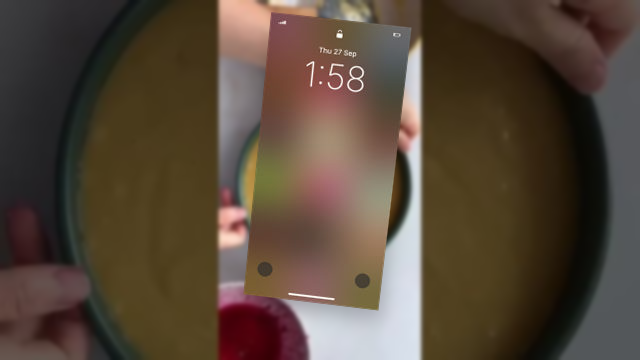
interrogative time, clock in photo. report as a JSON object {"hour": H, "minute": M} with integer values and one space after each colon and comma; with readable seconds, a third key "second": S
{"hour": 1, "minute": 58}
